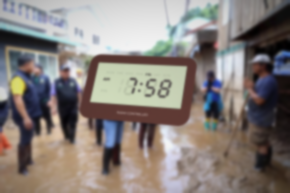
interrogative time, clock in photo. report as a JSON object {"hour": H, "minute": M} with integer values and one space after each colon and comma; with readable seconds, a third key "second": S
{"hour": 7, "minute": 58}
